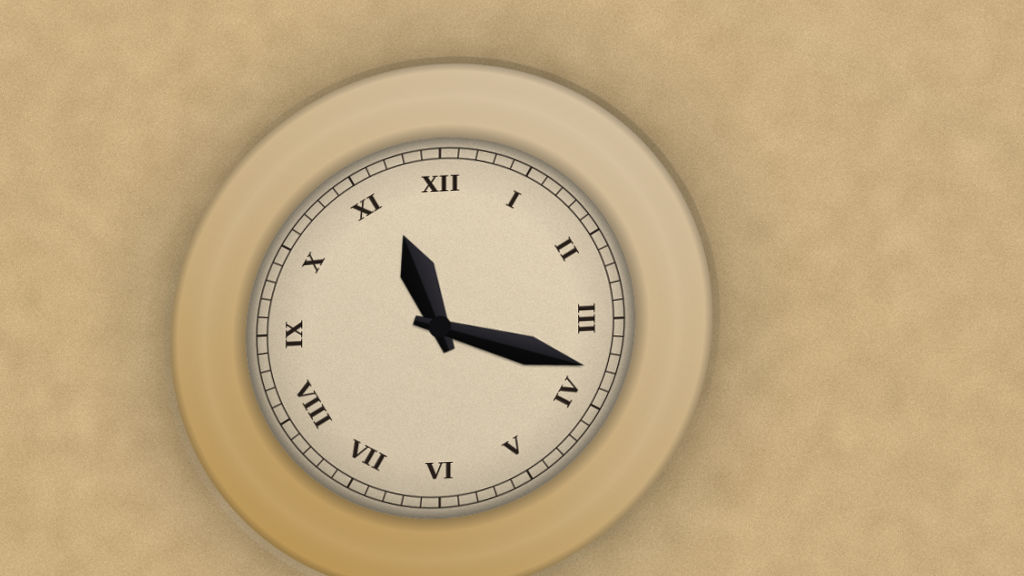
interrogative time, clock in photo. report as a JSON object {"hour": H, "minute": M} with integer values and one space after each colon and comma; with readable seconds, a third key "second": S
{"hour": 11, "minute": 18}
